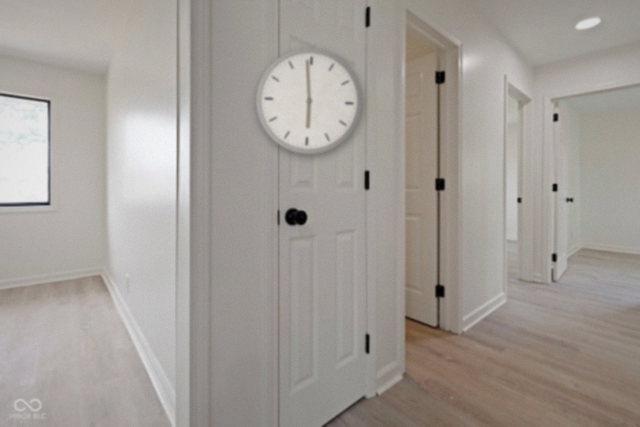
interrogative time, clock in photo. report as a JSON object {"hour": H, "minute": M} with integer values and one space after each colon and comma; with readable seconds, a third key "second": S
{"hour": 5, "minute": 59}
